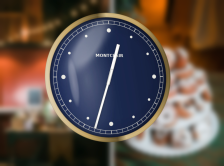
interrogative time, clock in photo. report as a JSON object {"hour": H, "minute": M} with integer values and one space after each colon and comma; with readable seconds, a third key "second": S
{"hour": 12, "minute": 33}
